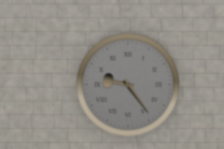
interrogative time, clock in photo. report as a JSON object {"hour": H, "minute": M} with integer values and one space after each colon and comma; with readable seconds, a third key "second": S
{"hour": 9, "minute": 24}
